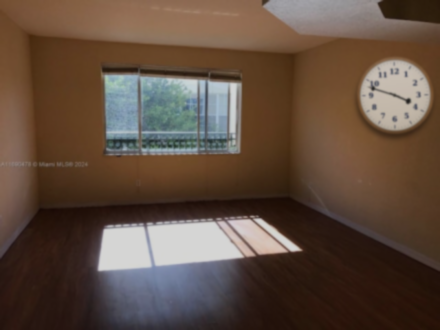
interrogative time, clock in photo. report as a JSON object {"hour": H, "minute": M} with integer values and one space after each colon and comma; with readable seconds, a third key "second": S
{"hour": 3, "minute": 48}
